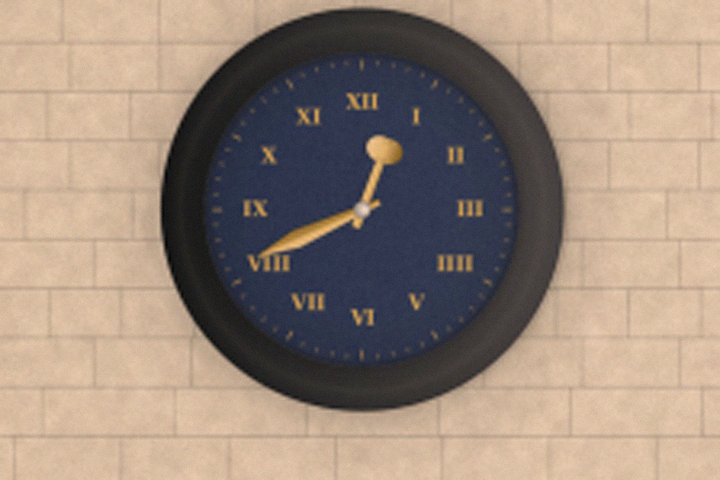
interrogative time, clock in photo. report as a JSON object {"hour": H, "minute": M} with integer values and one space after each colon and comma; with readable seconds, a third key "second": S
{"hour": 12, "minute": 41}
